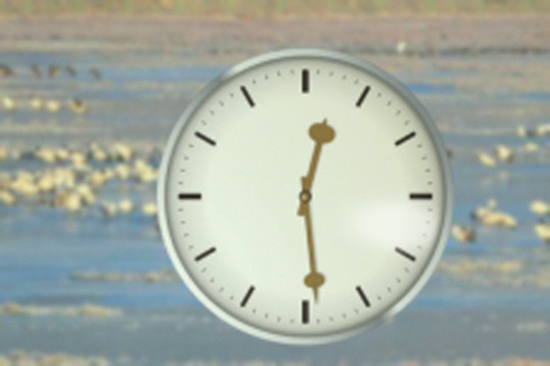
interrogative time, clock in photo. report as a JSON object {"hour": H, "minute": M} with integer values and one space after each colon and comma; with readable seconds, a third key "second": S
{"hour": 12, "minute": 29}
